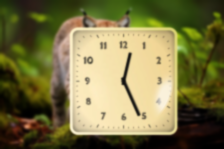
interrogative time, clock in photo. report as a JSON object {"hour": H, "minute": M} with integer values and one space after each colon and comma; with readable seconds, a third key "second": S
{"hour": 12, "minute": 26}
